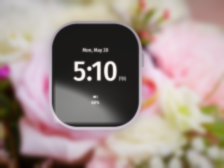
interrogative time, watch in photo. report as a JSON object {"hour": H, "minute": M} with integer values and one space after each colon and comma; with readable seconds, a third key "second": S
{"hour": 5, "minute": 10}
